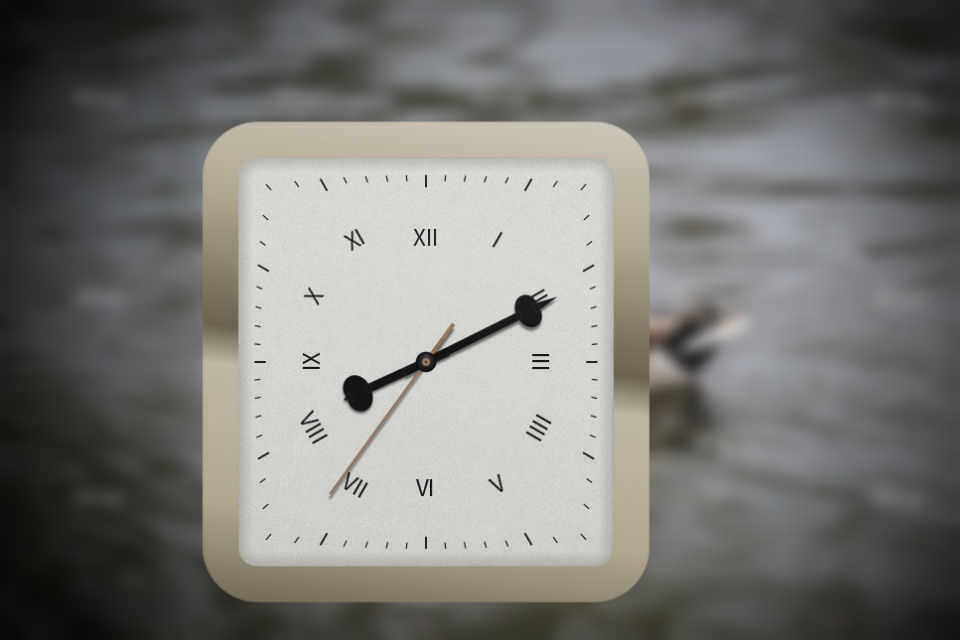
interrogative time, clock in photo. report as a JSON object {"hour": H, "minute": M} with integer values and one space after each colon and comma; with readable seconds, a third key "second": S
{"hour": 8, "minute": 10, "second": 36}
